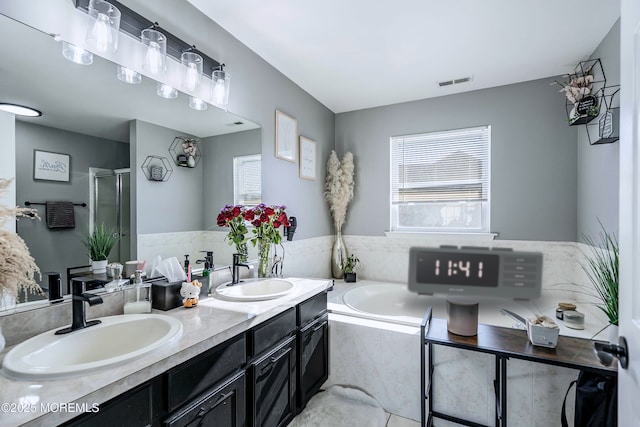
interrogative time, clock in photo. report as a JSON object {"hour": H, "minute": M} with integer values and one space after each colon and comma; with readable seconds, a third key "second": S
{"hour": 11, "minute": 41}
